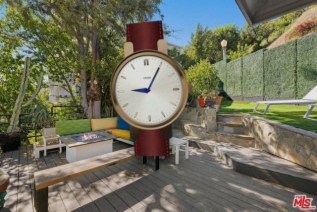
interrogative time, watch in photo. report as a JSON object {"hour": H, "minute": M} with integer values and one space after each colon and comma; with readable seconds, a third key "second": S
{"hour": 9, "minute": 5}
